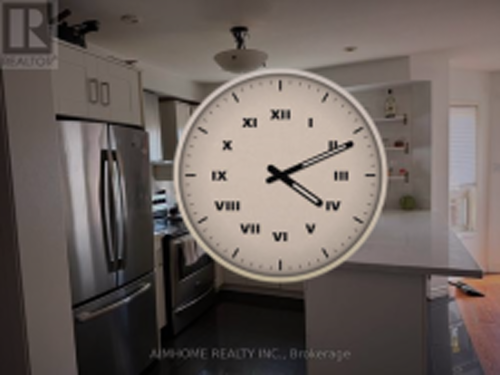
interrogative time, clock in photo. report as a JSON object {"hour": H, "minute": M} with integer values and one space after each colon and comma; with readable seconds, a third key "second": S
{"hour": 4, "minute": 11}
